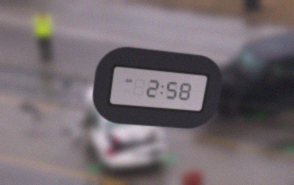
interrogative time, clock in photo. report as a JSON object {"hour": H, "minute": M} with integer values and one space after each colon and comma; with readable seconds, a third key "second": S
{"hour": 2, "minute": 58}
